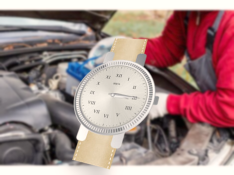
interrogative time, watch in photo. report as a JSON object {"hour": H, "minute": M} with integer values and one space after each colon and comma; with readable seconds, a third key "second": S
{"hour": 3, "minute": 15}
